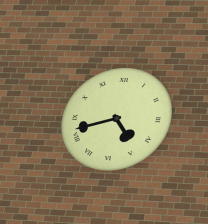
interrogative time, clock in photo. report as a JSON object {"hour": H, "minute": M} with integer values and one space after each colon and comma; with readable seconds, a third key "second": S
{"hour": 4, "minute": 42}
